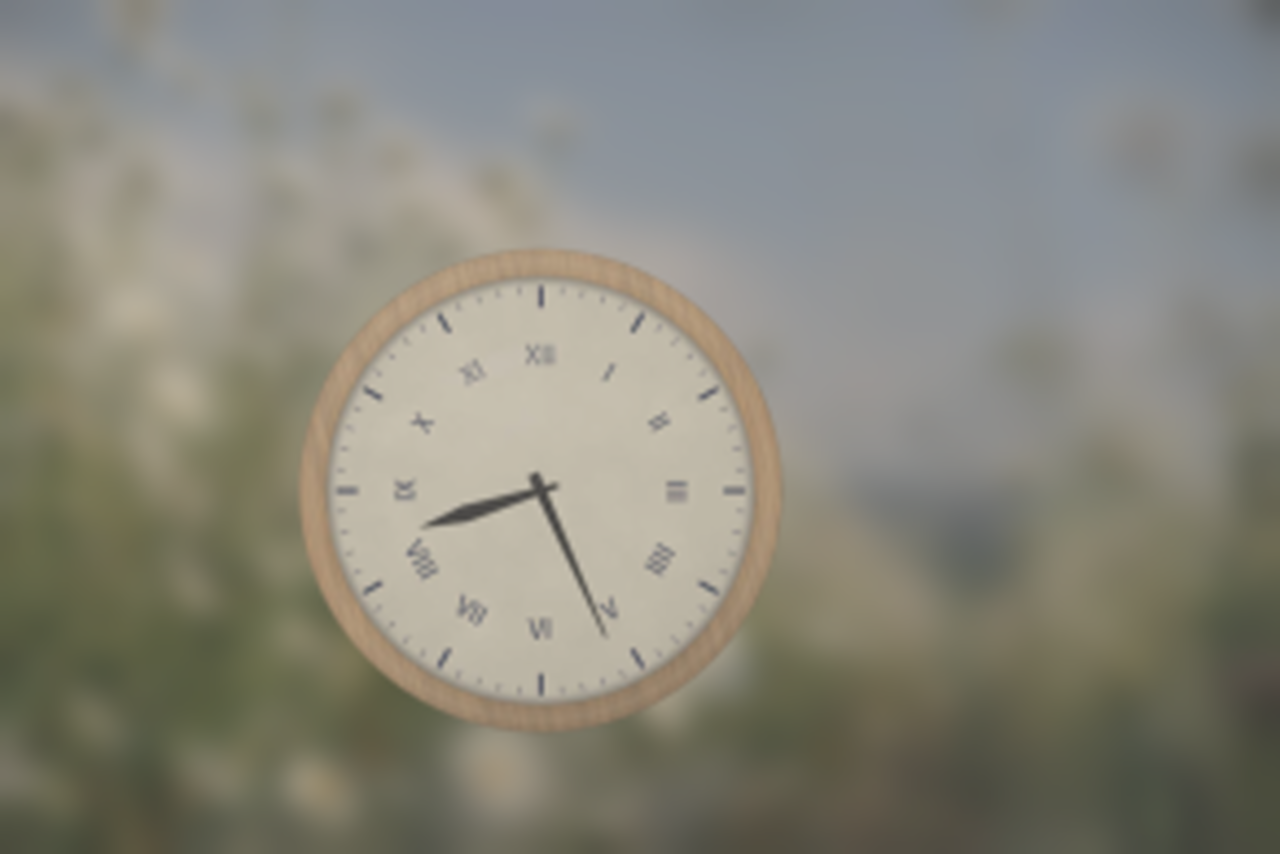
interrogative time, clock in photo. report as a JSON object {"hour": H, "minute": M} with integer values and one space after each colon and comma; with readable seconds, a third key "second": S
{"hour": 8, "minute": 26}
